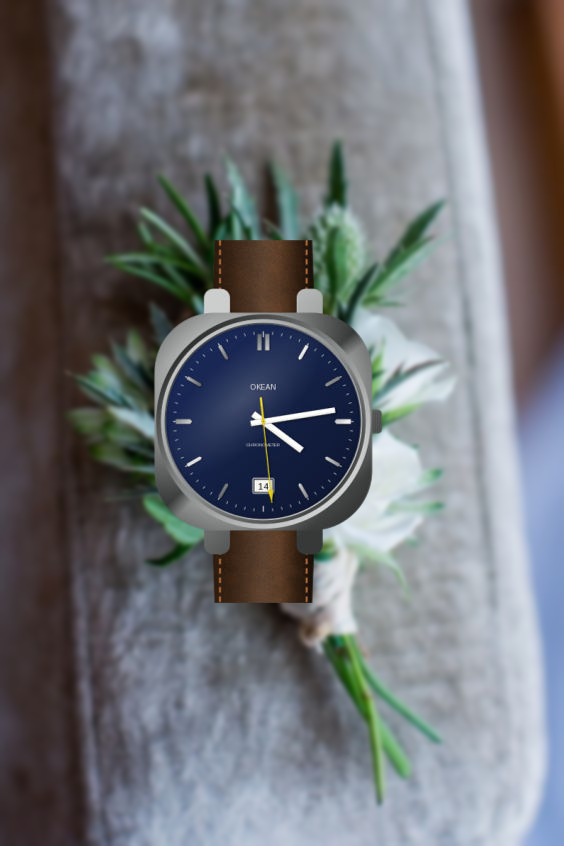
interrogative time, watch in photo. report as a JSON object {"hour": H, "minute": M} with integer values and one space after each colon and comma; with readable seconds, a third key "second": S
{"hour": 4, "minute": 13, "second": 29}
